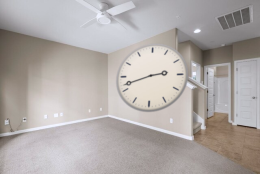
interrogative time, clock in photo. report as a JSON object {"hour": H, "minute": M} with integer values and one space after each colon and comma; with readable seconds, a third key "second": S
{"hour": 2, "minute": 42}
